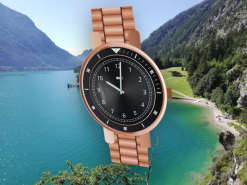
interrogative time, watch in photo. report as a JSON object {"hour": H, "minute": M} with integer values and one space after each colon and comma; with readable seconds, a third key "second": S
{"hour": 10, "minute": 1}
